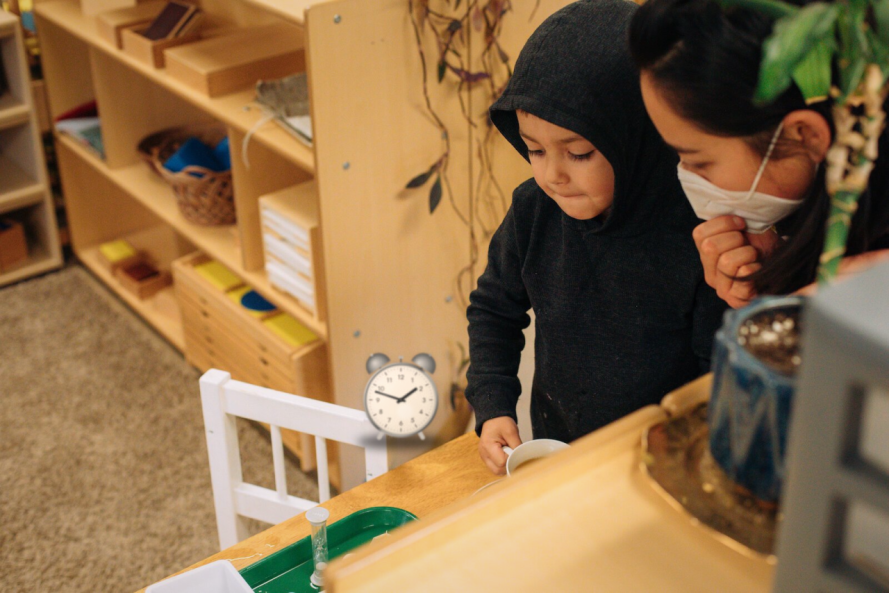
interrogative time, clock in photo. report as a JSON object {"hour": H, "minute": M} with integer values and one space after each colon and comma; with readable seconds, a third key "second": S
{"hour": 1, "minute": 48}
